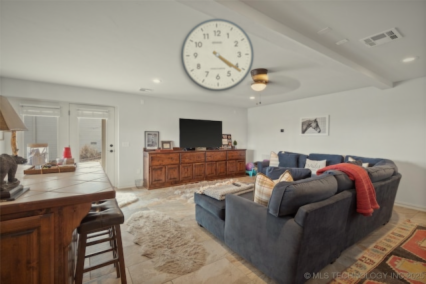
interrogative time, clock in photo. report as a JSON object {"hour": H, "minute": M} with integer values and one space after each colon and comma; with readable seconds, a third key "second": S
{"hour": 4, "minute": 21}
